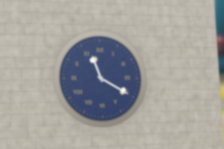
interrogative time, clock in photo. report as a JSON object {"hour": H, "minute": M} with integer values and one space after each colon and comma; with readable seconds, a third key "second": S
{"hour": 11, "minute": 20}
